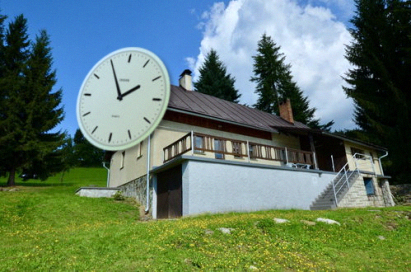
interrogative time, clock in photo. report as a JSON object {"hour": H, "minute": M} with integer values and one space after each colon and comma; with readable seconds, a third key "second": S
{"hour": 1, "minute": 55}
